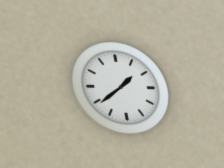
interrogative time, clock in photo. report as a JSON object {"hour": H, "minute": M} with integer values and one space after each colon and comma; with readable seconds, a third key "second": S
{"hour": 1, "minute": 39}
